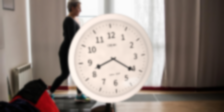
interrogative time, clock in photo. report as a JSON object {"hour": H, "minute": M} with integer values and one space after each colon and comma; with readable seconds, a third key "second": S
{"hour": 8, "minute": 21}
